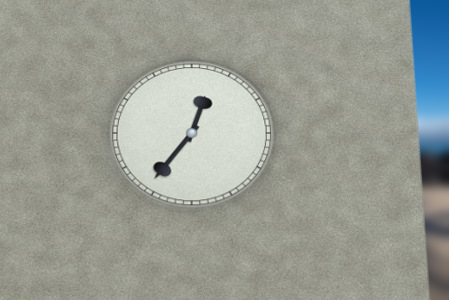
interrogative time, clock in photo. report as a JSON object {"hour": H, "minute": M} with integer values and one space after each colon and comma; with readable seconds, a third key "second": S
{"hour": 12, "minute": 36}
